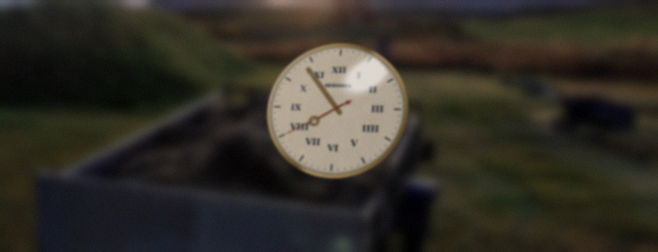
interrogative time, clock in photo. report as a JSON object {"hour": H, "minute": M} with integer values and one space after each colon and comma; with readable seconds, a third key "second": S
{"hour": 7, "minute": 53, "second": 40}
